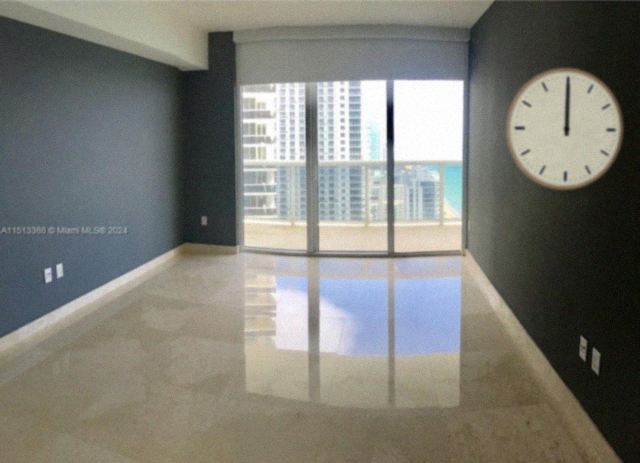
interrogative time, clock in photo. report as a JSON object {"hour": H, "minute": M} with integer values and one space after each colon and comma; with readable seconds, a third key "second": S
{"hour": 12, "minute": 0}
